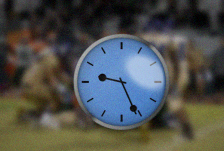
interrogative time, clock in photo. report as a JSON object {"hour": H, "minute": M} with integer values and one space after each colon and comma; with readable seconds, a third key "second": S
{"hour": 9, "minute": 26}
